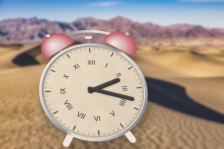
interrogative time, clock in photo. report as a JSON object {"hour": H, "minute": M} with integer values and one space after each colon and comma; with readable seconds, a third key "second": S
{"hour": 2, "minute": 18}
